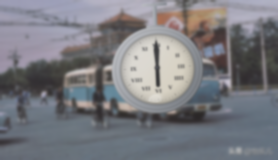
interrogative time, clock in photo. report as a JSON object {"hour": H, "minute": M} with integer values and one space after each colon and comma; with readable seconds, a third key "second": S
{"hour": 6, "minute": 0}
